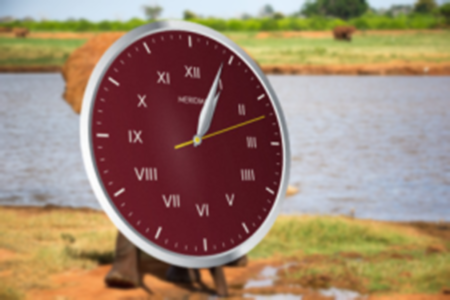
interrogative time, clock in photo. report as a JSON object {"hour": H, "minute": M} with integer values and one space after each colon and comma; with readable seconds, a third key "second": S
{"hour": 1, "minute": 4, "second": 12}
